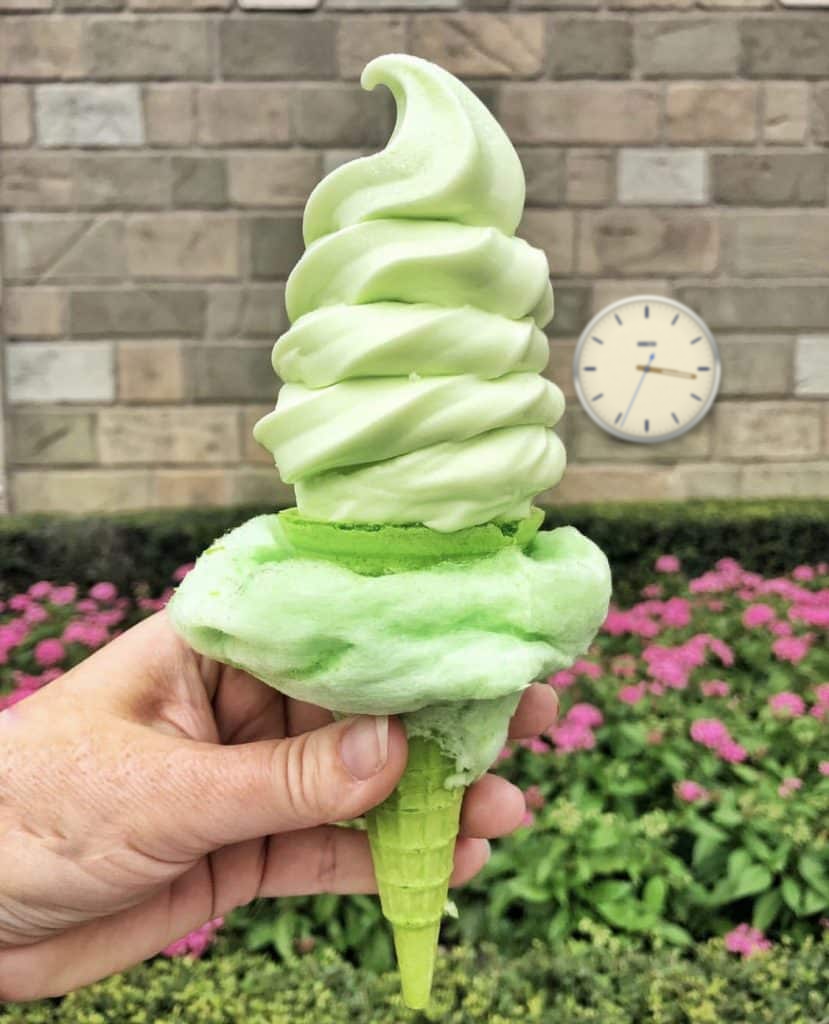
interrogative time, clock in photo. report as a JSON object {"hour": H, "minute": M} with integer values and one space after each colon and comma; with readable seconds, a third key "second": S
{"hour": 3, "minute": 16, "second": 34}
